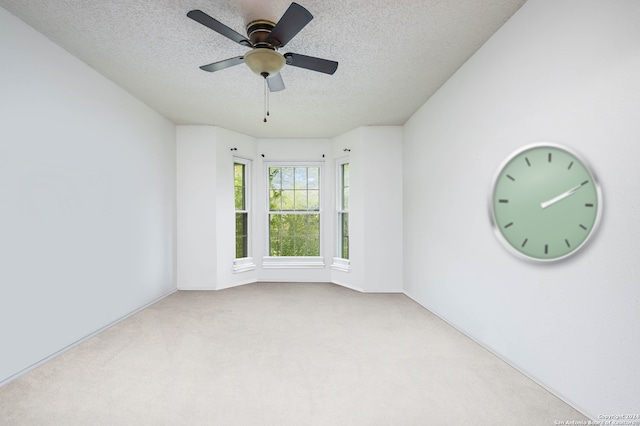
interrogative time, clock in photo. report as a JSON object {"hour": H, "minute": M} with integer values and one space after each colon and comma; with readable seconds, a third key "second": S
{"hour": 2, "minute": 10}
